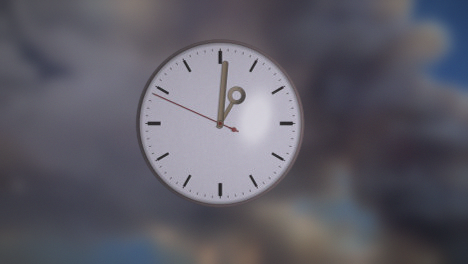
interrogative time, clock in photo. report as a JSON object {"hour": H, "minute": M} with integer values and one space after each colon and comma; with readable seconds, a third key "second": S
{"hour": 1, "minute": 0, "second": 49}
